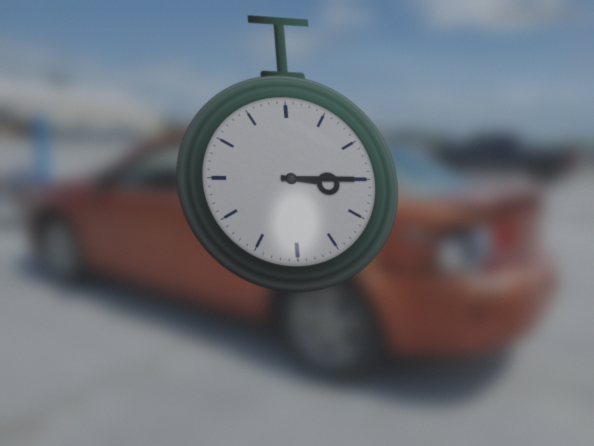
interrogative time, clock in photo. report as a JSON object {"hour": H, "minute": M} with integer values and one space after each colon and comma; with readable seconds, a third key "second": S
{"hour": 3, "minute": 15}
